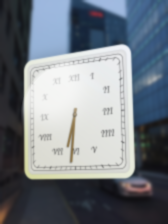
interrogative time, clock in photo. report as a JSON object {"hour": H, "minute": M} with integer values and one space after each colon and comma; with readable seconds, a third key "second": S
{"hour": 6, "minute": 31}
